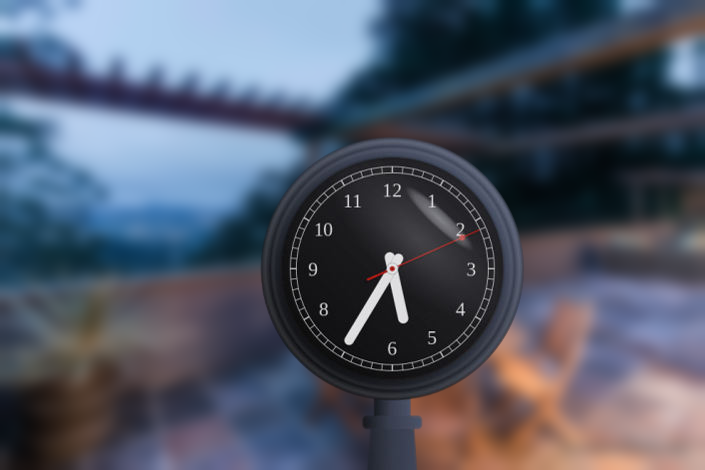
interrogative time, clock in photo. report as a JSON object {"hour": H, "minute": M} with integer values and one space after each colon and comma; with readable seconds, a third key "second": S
{"hour": 5, "minute": 35, "second": 11}
